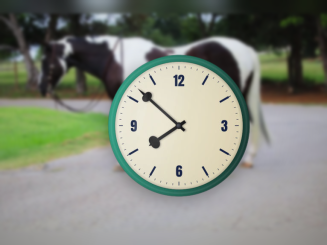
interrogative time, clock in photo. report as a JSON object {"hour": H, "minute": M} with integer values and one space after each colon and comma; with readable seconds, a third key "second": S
{"hour": 7, "minute": 52}
